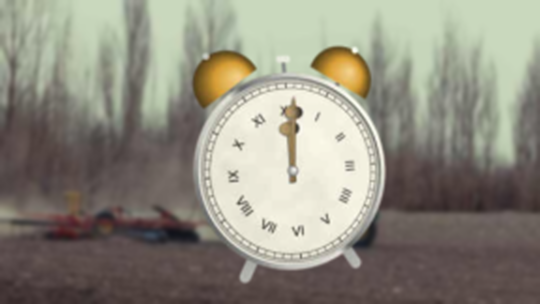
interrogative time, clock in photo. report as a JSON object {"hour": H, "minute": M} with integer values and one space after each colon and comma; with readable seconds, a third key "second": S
{"hour": 12, "minute": 1}
